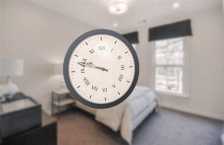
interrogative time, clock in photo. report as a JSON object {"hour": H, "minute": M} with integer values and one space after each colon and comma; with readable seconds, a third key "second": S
{"hour": 9, "minute": 48}
